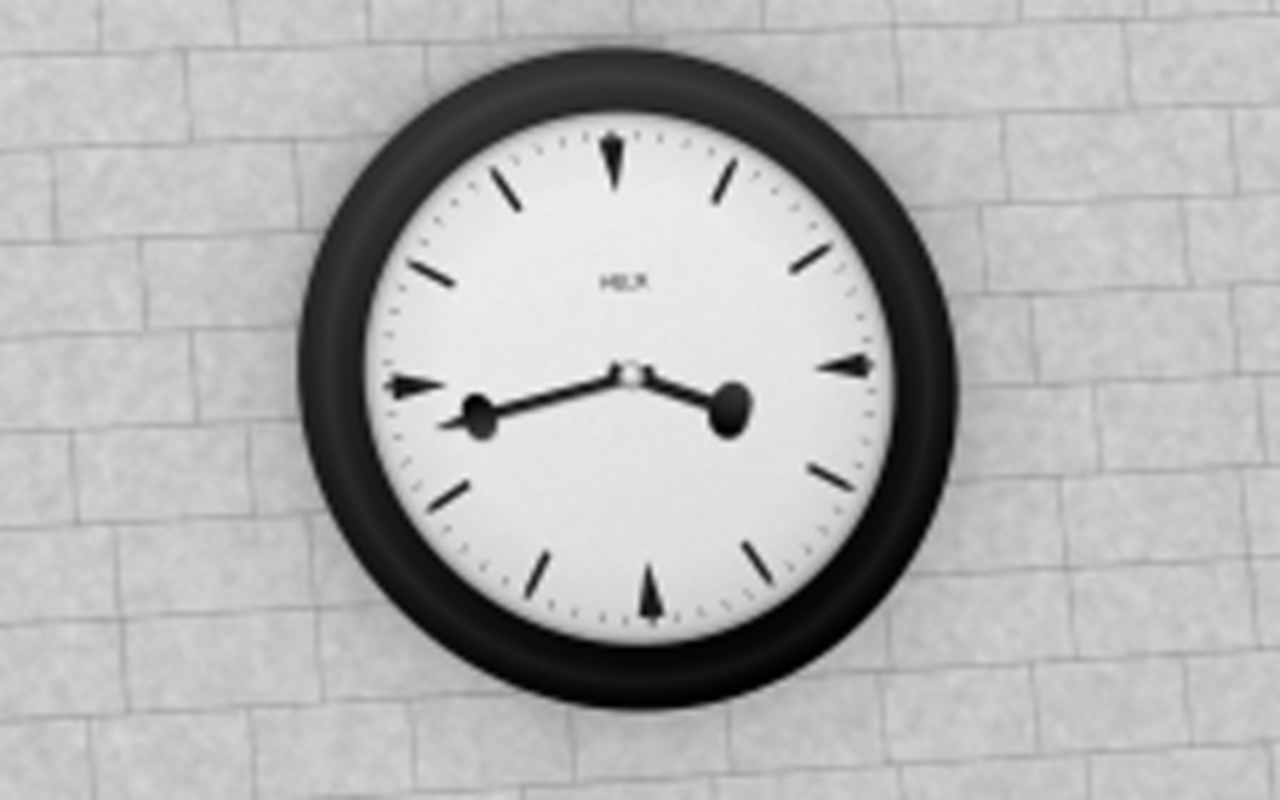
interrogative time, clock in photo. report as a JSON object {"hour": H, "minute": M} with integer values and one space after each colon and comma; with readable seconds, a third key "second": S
{"hour": 3, "minute": 43}
